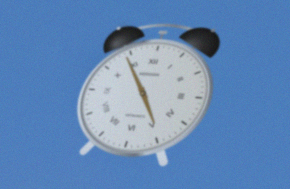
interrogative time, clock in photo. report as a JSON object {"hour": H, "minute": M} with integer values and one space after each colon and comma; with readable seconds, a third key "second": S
{"hour": 4, "minute": 54}
